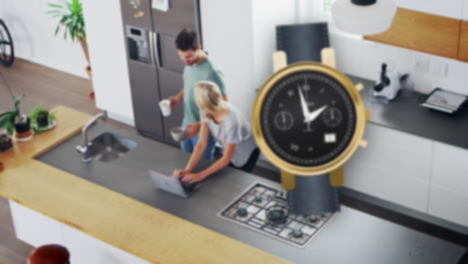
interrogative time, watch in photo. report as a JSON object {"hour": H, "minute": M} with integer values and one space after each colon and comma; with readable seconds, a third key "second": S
{"hour": 1, "minute": 58}
